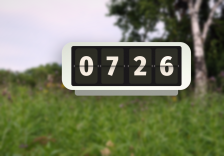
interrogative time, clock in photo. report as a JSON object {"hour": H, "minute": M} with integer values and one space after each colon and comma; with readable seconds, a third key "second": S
{"hour": 7, "minute": 26}
